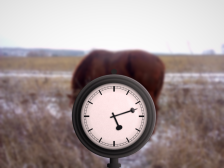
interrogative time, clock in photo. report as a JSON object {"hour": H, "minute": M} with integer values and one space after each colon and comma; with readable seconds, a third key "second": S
{"hour": 5, "minute": 12}
